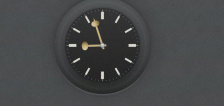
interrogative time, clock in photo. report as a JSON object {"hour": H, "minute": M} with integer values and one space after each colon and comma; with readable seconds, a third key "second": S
{"hour": 8, "minute": 57}
